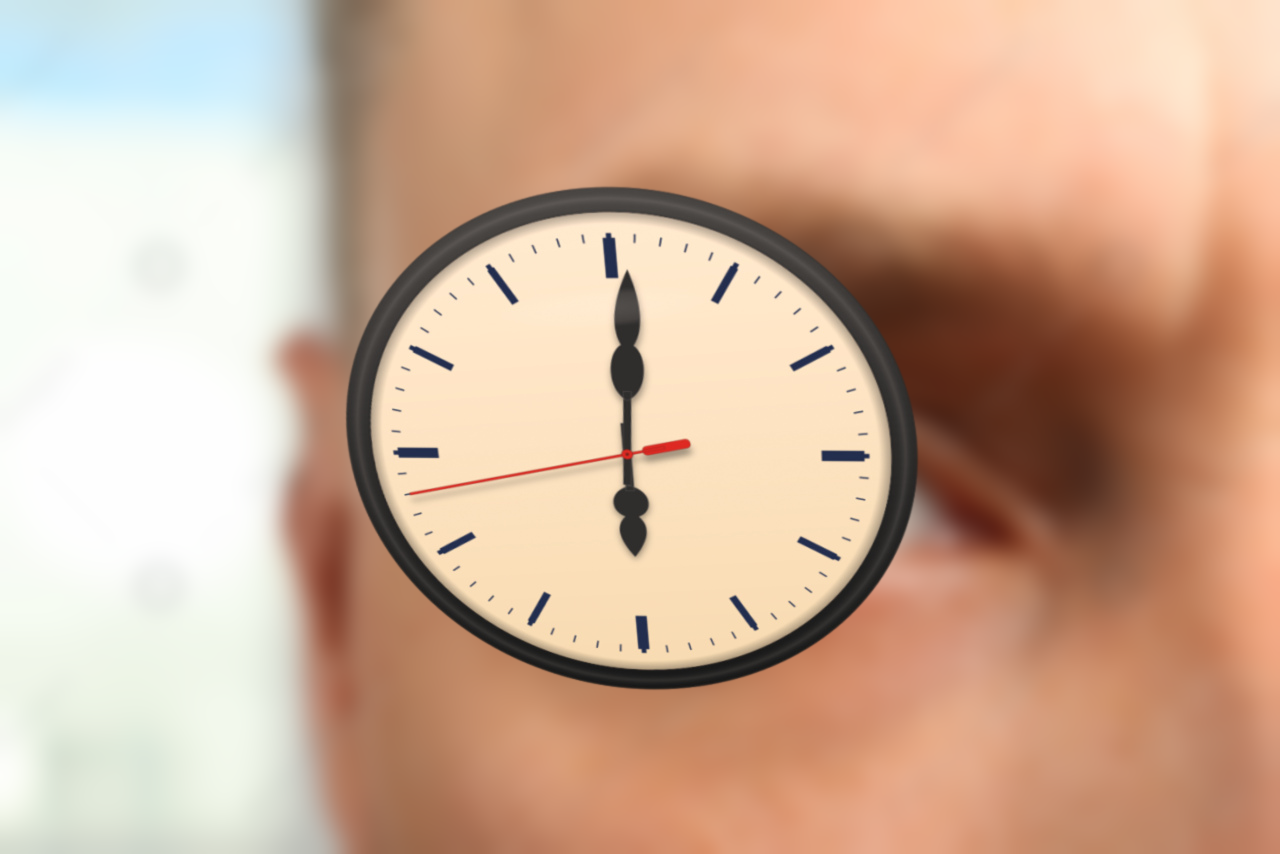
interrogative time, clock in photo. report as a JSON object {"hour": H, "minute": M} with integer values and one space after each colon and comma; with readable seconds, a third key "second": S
{"hour": 6, "minute": 0, "second": 43}
